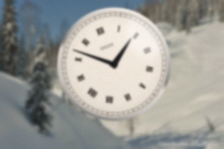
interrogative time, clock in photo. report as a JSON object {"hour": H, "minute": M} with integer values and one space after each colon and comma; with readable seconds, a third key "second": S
{"hour": 1, "minute": 52}
